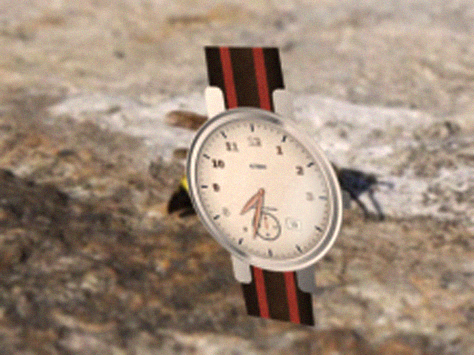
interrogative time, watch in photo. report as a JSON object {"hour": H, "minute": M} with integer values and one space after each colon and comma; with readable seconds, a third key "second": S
{"hour": 7, "minute": 33}
